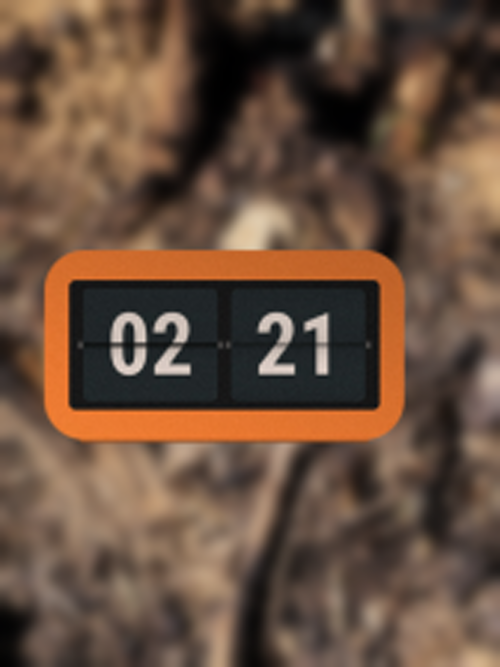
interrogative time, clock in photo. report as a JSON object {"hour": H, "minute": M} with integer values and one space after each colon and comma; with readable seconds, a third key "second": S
{"hour": 2, "minute": 21}
